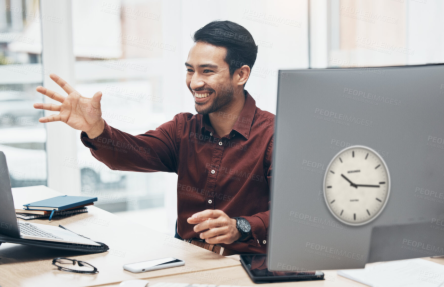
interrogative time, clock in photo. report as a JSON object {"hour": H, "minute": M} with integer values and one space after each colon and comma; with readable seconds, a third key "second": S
{"hour": 10, "minute": 16}
